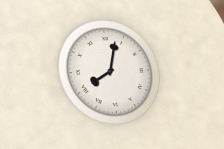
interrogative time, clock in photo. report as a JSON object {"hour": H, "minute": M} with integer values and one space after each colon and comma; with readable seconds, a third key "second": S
{"hour": 8, "minute": 3}
